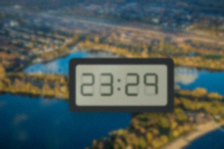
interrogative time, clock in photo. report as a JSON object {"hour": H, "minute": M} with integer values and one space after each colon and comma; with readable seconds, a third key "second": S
{"hour": 23, "minute": 29}
